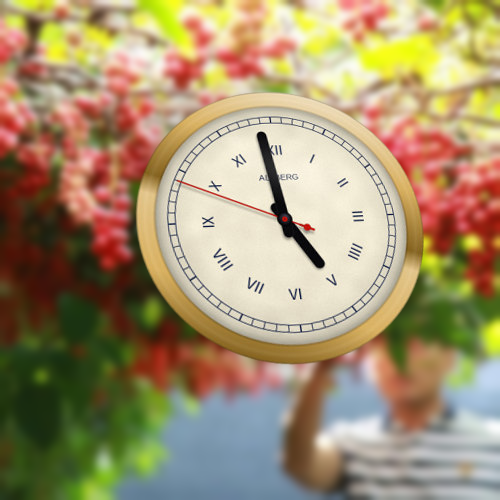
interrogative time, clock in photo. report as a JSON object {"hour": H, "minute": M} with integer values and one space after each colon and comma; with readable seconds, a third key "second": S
{"hour": 4, "minute": 58, "second": 49}
